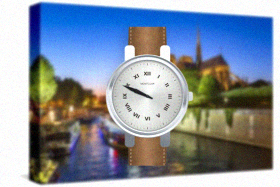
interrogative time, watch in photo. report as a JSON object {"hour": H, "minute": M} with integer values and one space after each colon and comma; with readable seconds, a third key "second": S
{"hour": 9, "minute": 49}
